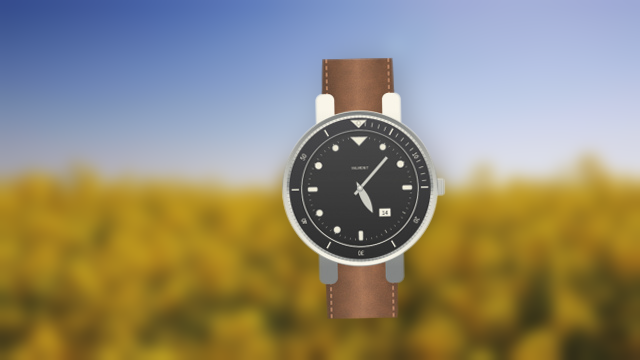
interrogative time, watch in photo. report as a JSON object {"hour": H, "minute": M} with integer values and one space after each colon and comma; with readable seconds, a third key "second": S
{"hour": 5, "minute": 7}
